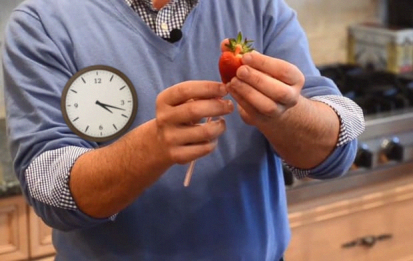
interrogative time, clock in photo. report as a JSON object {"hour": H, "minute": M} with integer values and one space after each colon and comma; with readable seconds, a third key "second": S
{"hour": 4, "minute": 18}
